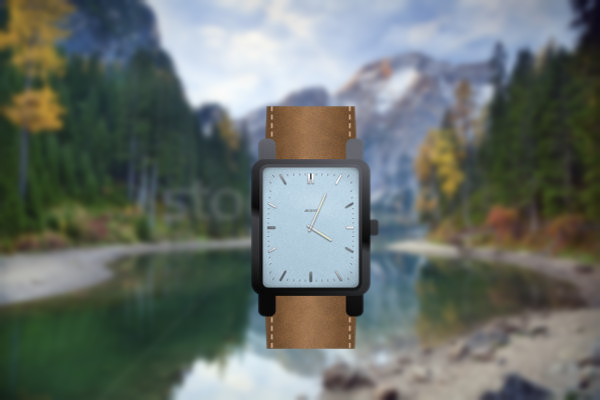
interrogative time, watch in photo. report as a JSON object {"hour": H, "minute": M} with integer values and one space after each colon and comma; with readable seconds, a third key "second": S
{"hour": 4, "minute": 4}
